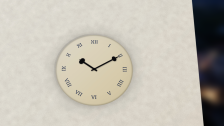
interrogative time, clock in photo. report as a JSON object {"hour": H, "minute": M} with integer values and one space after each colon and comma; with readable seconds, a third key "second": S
{"hour": 10, "minute": 10}
